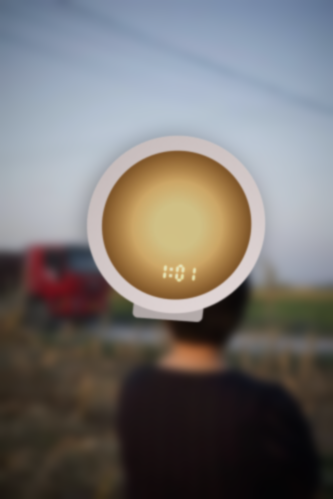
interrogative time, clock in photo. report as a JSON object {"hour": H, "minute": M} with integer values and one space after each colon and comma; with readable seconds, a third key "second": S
{"hour": 1, "minute": 1}
